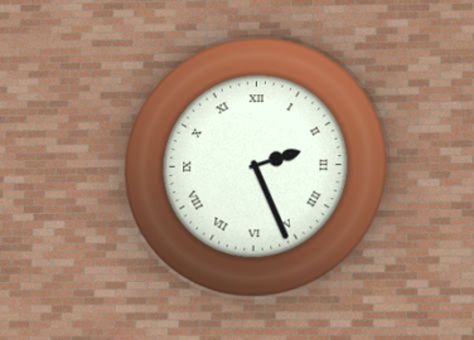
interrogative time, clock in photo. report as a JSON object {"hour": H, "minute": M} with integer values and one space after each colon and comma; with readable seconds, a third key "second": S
{"hour": 2, "minute": 26}
